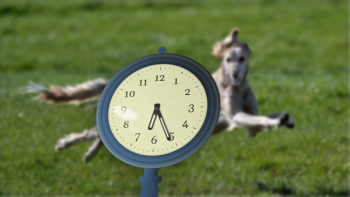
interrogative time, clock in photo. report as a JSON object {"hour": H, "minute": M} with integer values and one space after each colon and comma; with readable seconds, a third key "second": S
{"hour": 6, "minute": 26}
